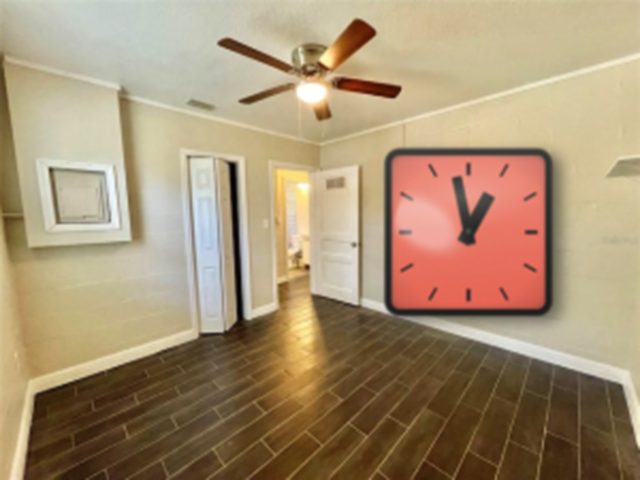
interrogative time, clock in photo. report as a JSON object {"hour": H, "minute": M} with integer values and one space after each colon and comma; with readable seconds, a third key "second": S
{"hour": 12, "minute": 58}
